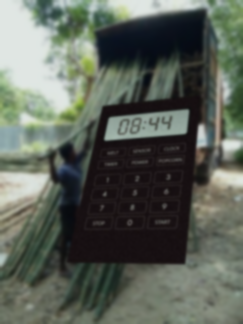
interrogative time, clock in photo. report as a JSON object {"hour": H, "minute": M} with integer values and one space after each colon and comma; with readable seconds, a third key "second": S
{"hour": 8, "minute": 44}
